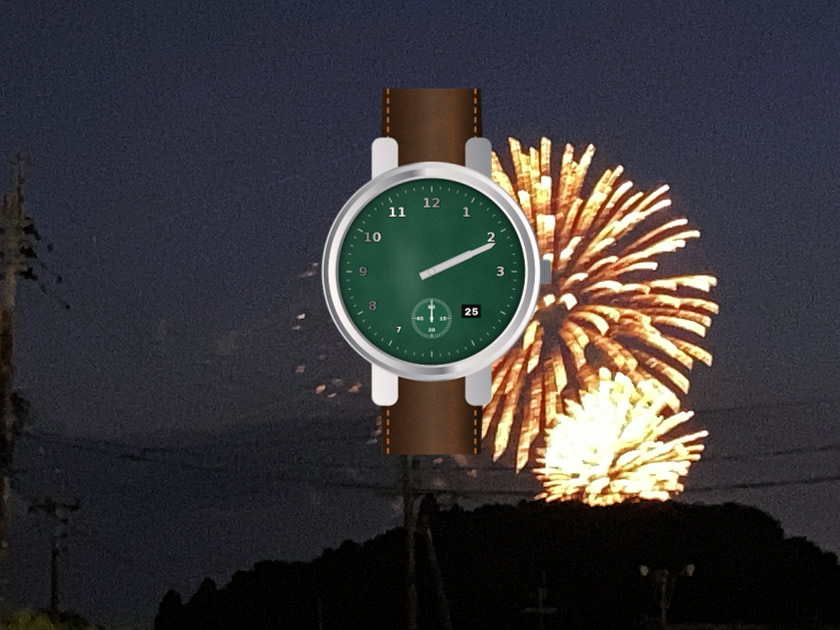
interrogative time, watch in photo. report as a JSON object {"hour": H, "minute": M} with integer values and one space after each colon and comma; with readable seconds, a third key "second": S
{"hour": 2, "minute": 11}
